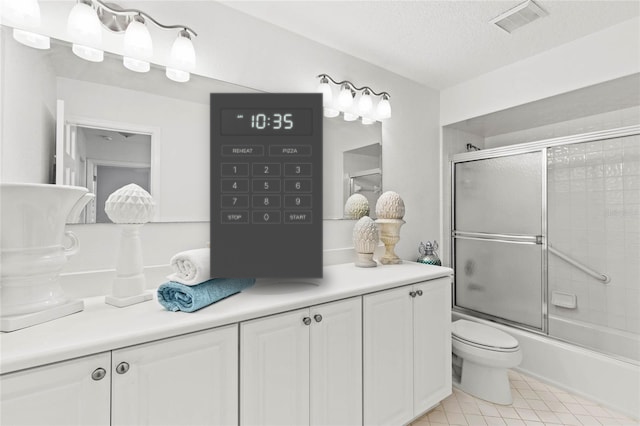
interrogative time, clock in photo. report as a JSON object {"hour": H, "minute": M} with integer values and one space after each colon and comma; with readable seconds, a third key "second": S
{"hour": 10, "minute": 35}
